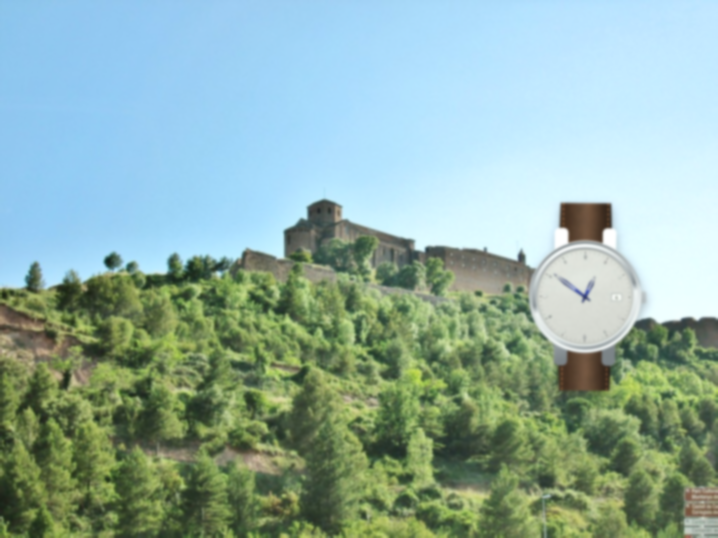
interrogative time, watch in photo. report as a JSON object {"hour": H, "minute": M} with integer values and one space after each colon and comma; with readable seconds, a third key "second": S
{"hour": 12, "minute": 51}
